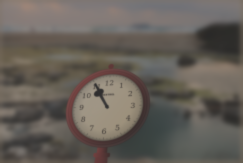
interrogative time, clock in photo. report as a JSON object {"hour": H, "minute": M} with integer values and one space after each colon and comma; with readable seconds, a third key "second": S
{"hour": 10, "minute": 55}
